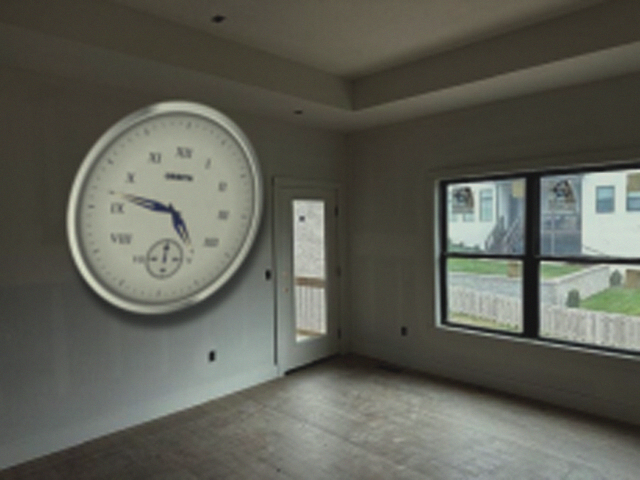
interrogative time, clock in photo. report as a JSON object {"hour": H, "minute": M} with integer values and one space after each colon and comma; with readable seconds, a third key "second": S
{"hour": 4, "minute": 47}
